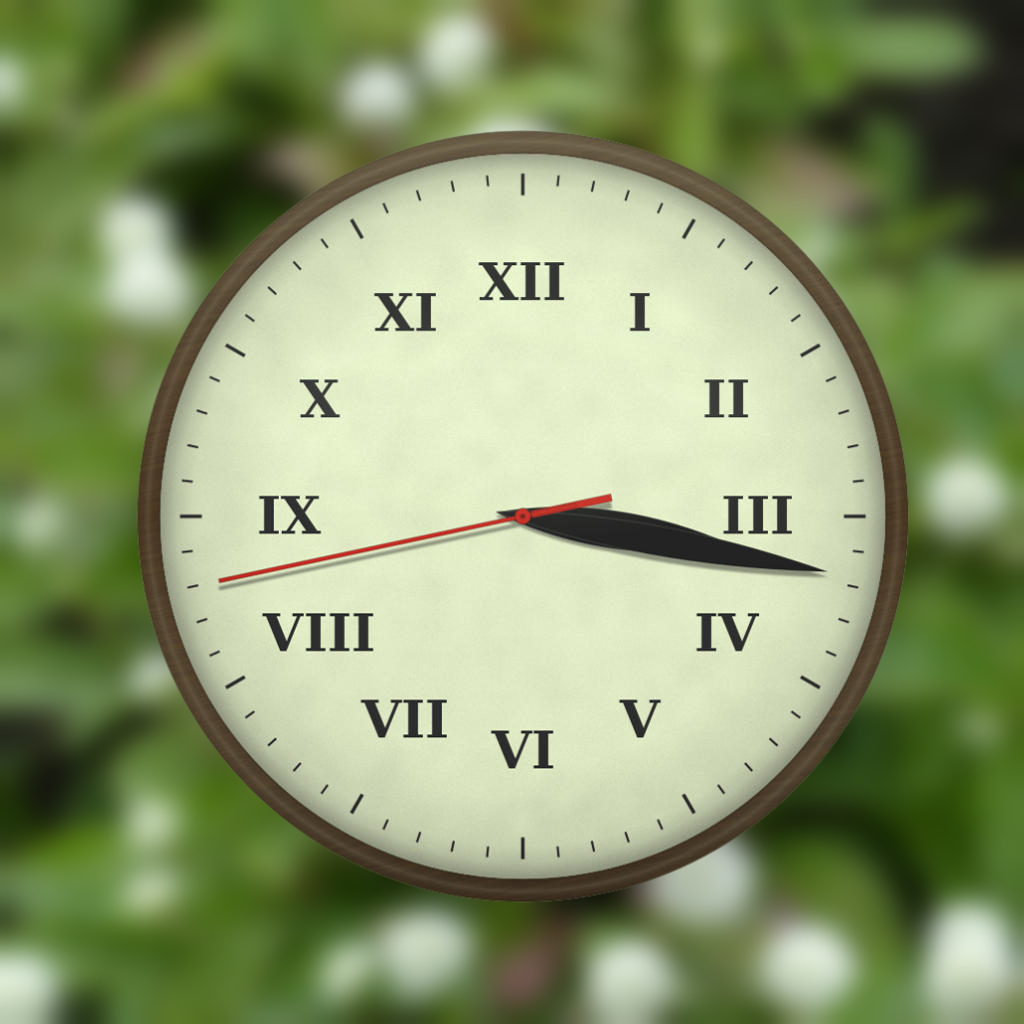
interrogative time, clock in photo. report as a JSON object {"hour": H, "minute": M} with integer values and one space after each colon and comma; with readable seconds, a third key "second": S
{"hour": 3, "minute": 16, "second": 43}
